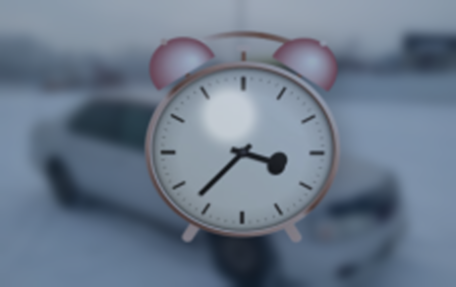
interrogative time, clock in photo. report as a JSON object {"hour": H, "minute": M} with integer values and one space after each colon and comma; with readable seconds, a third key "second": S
{"hour": 3, "minute": 37}
